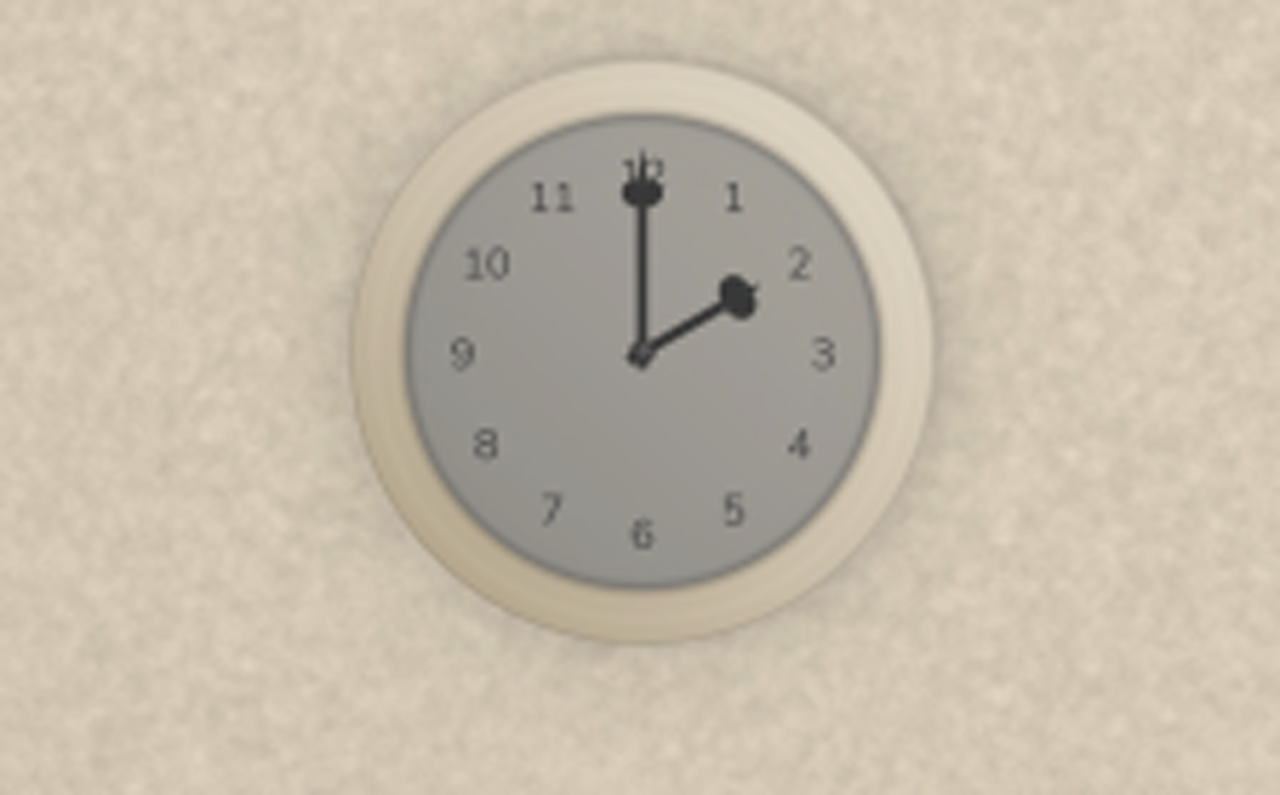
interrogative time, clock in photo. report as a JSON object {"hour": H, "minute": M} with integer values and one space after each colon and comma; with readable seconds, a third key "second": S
{"hour": 2, "minute": 0}
